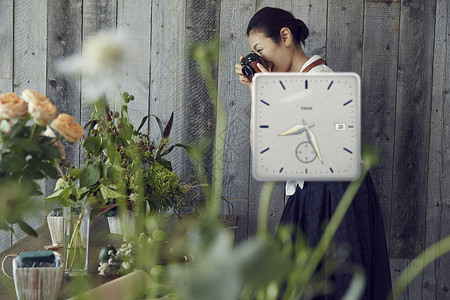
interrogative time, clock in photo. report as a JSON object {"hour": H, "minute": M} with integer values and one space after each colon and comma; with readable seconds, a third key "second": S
{"hour": 8, "minute": 26}
